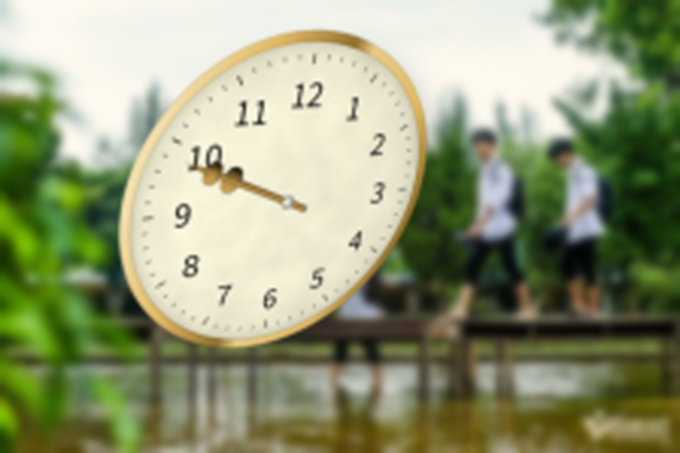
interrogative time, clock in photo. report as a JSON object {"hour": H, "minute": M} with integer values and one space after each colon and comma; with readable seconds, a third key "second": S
{"hour": 9, "minute": 49}
